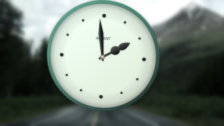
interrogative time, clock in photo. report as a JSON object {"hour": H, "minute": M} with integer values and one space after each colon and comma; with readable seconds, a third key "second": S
{"hour": 1, "minute": 59}
